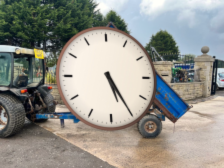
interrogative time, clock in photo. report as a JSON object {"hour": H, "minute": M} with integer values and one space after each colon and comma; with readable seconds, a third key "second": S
{"hour": 5, "minute": 25}
